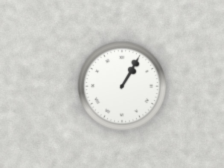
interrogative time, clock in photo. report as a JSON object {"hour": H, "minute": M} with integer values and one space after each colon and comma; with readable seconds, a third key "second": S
{"hour": 1, "minute": 5}
